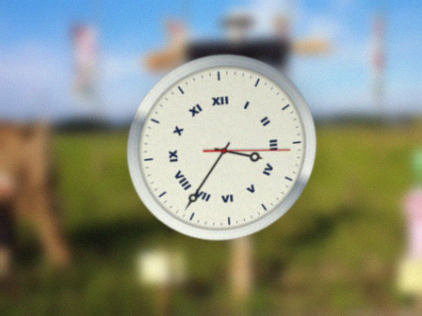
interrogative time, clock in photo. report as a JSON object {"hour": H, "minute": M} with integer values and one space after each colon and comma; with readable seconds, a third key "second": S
{"hour": 3, "minute": 36, "second": 16}
